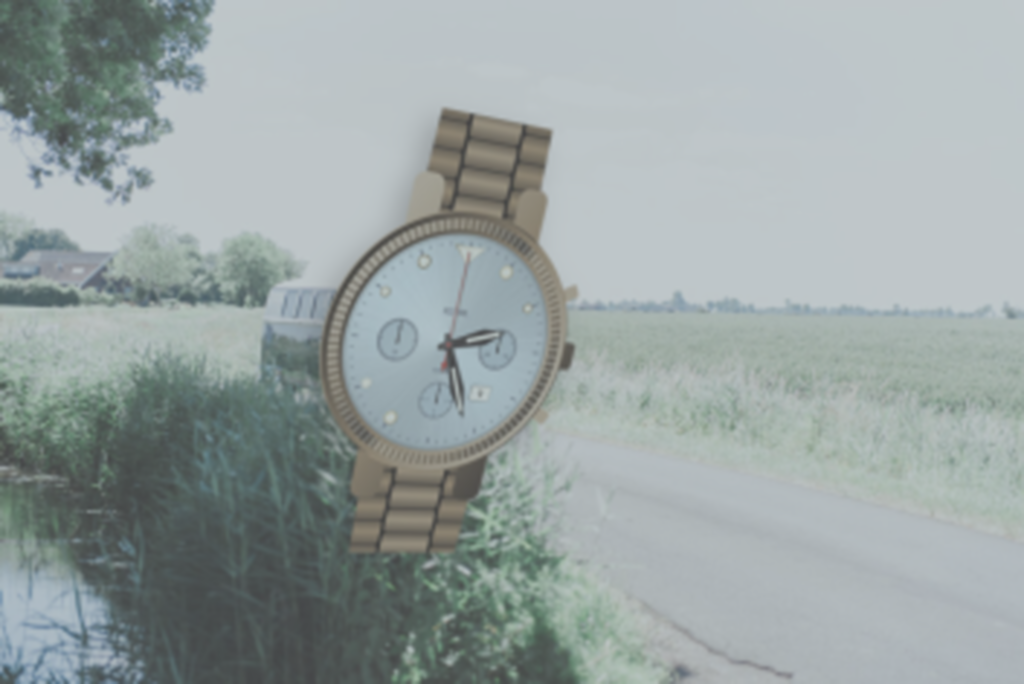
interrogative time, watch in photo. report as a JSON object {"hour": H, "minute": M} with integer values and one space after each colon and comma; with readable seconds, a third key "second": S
{"hour": 2, "minute": 26}
